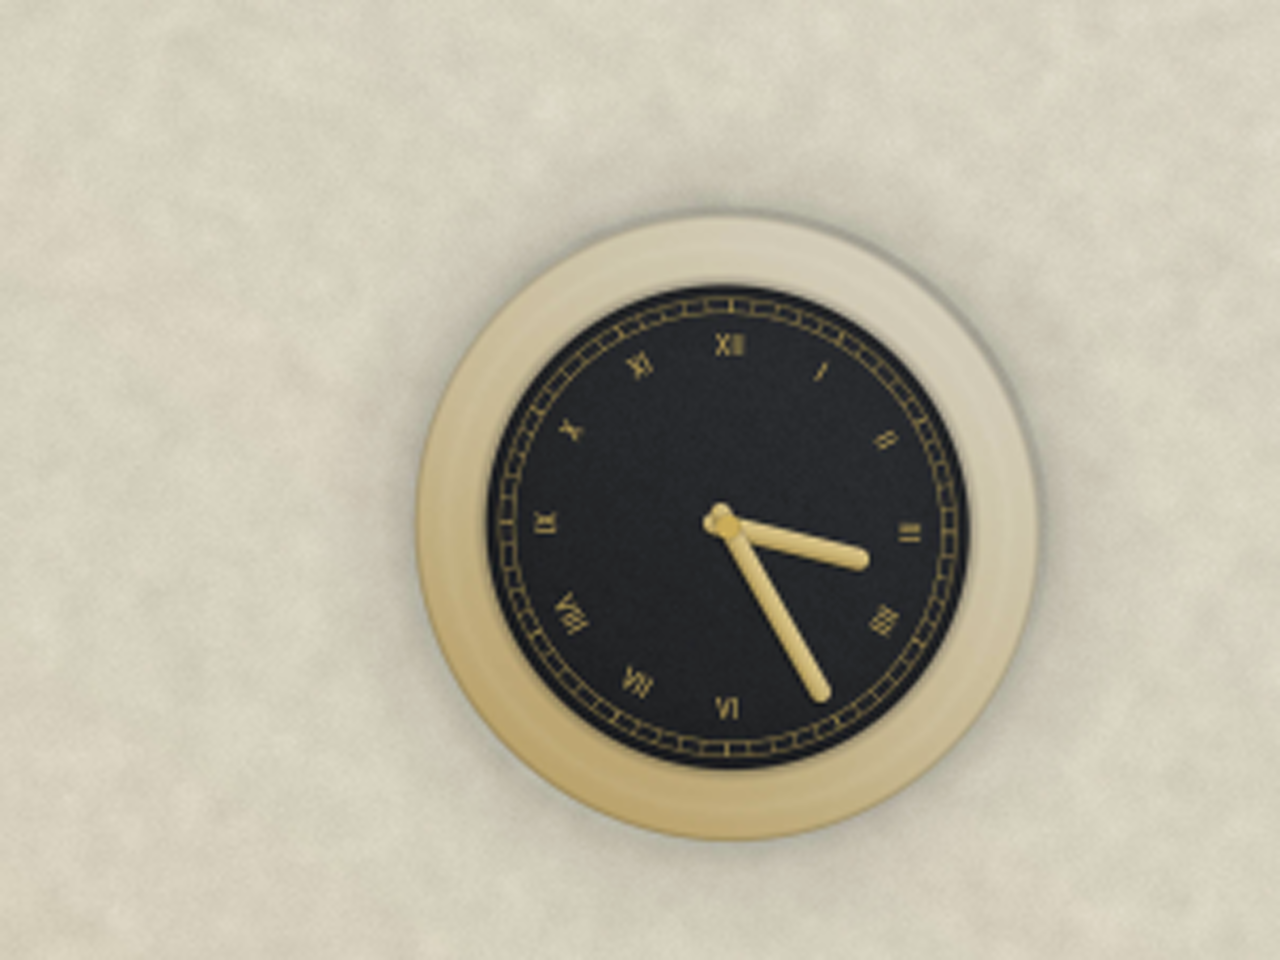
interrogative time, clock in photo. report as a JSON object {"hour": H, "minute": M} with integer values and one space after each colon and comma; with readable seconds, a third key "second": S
{"hour": 3, "minute": 25}
